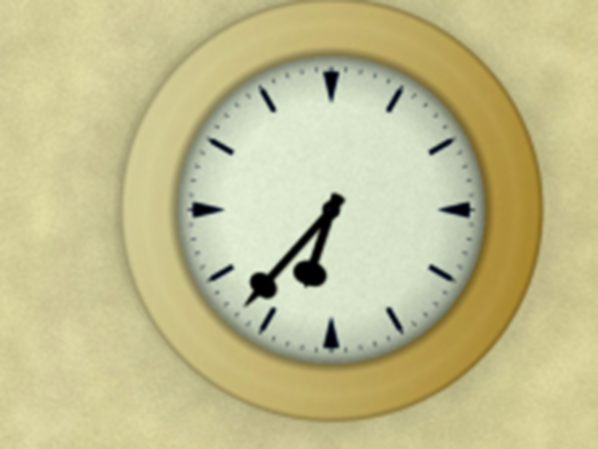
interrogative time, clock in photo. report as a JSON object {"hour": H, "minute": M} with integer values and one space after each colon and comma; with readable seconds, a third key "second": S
{"hour": 6, "minute": 37}
